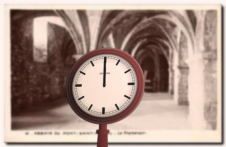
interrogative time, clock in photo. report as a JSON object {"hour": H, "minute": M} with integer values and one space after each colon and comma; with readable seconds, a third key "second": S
{"hour": 12, "minute": 0}
